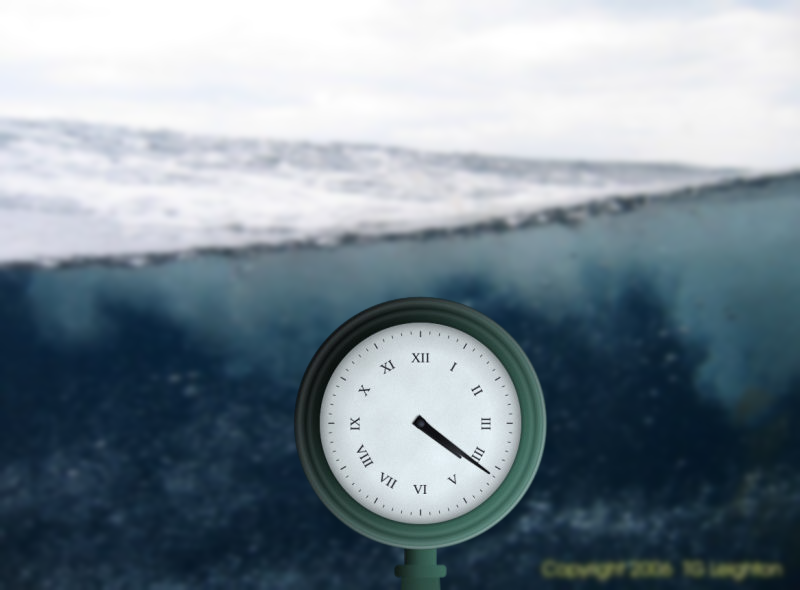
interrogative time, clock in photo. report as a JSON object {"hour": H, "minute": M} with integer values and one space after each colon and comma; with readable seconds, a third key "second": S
{"hour": 4, "minute": 21}
